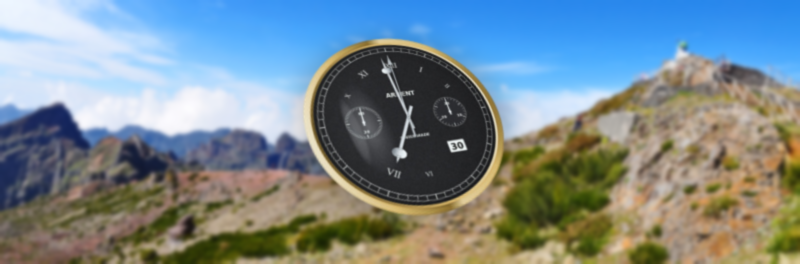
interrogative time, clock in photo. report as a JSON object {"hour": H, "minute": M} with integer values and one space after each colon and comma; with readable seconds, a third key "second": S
{"hour": 6, "minute": 59}
